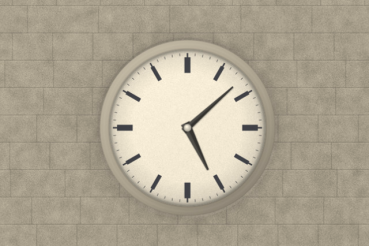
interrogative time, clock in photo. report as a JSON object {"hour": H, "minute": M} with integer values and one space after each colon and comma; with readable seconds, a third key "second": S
{"hour": 5, "minute": 8}
